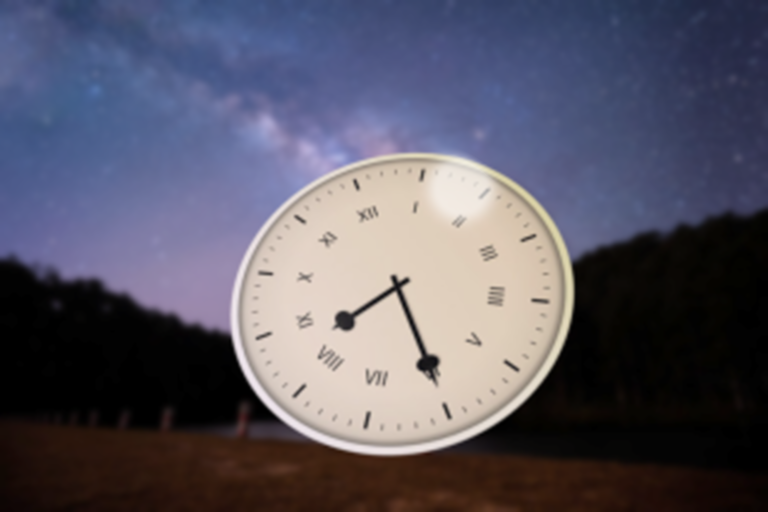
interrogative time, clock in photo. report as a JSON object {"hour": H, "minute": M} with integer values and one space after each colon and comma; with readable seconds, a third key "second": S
{"hour": 8, "minute": 30}
